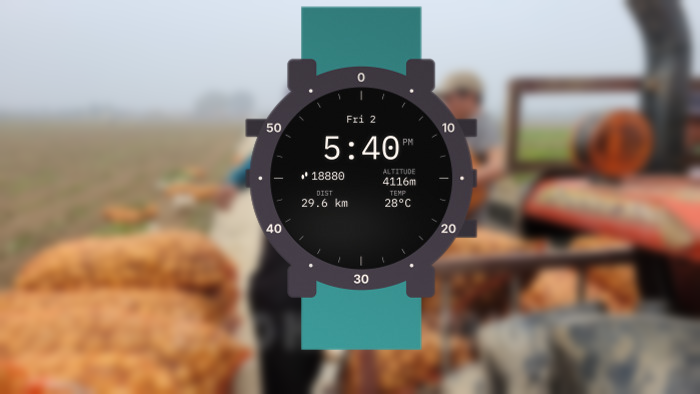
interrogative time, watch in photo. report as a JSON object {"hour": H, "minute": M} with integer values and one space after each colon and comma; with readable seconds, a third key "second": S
{"hour": 5, "minute": 40}
